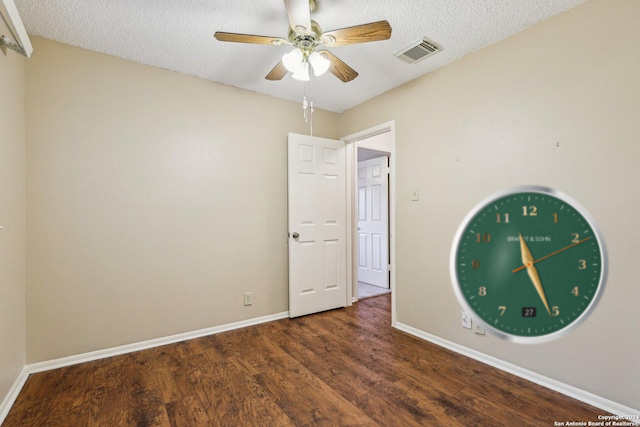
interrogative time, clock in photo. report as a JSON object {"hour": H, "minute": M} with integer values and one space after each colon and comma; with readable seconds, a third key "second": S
{"hour": 11, "minute": 26, "second": 11}
